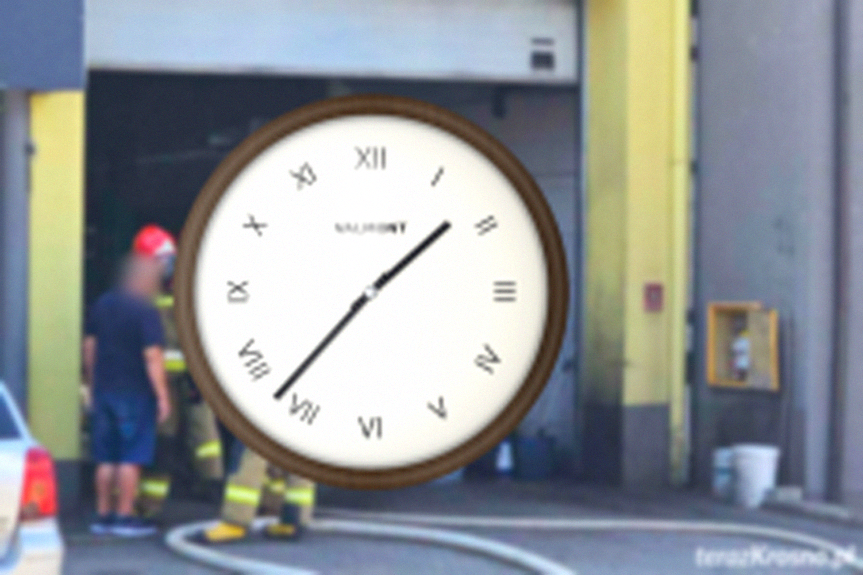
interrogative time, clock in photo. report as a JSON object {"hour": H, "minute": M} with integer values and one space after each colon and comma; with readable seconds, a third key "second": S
{"hour": 1, "minute": 37}
